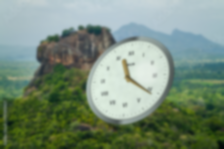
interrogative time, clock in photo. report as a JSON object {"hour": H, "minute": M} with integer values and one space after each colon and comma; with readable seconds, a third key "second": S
{"hour": 11, "minute": 21}
